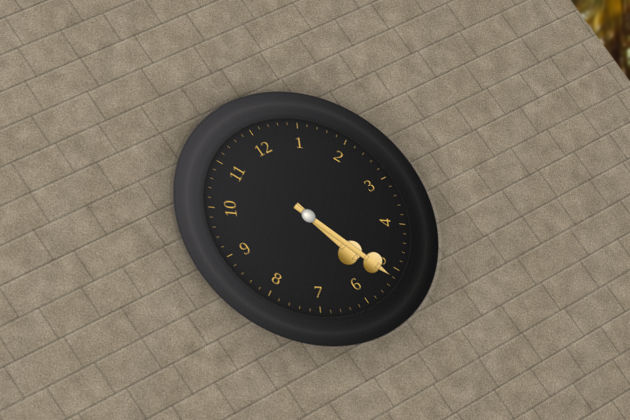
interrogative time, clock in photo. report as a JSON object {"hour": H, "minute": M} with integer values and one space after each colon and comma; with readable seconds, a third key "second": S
{"hour": 5, "minute": 26}
